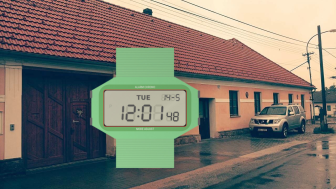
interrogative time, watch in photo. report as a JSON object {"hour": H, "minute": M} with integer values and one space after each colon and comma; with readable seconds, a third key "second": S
{"hour": 12, "minute": 1, "second": 48}
